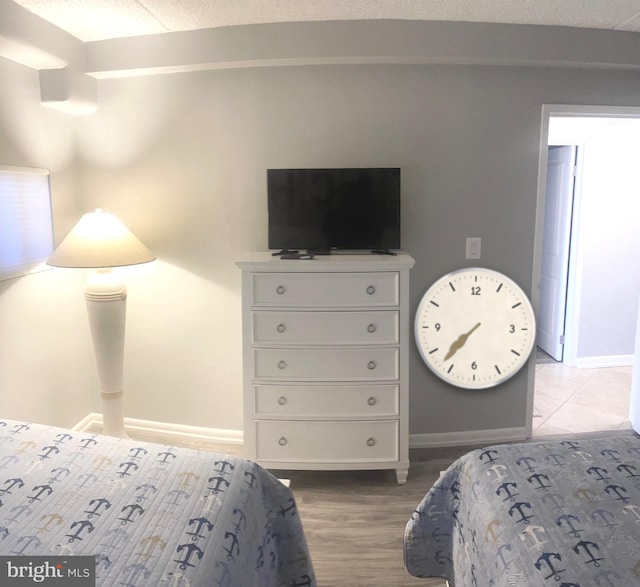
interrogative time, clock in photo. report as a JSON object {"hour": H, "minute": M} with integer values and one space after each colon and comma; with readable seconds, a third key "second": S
{"hour": 7, "minute": 37}
